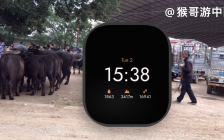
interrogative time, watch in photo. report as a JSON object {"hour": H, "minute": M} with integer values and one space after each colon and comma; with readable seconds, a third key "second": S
{"hour": 15, "minute": 38}
